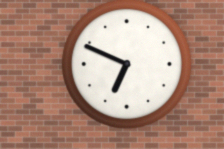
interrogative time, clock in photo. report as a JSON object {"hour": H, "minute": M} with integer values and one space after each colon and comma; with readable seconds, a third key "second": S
{"hour": 6, "minute": 49}
